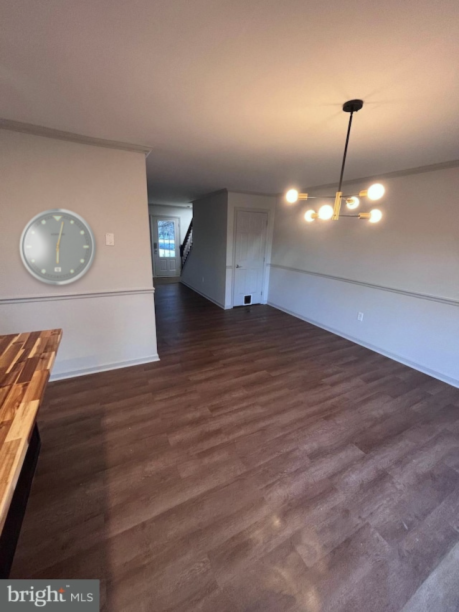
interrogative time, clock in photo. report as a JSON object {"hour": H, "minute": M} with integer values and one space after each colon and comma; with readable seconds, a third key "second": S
{"hour": 6, "minute": 2}
